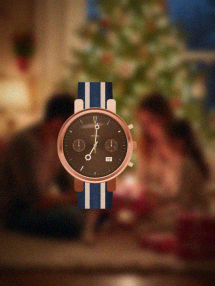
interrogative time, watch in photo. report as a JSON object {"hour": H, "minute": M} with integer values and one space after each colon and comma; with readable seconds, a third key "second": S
{"hour": 7, "minute": 1}
